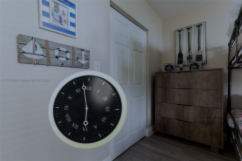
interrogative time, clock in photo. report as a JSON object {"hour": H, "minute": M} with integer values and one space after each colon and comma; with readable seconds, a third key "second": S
{"hour": 5, "minute": 58}
